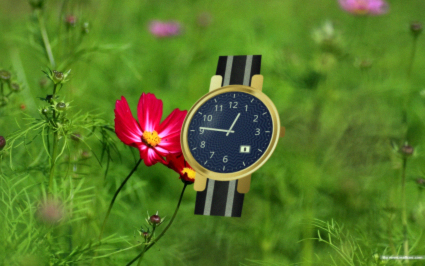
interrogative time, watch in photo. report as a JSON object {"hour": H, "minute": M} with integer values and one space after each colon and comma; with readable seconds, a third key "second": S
{"hour": 12, "minute": 46}
